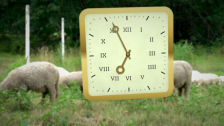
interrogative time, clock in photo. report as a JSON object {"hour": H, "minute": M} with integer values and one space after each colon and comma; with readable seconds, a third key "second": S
{"hour": 6, "minute": 56}
